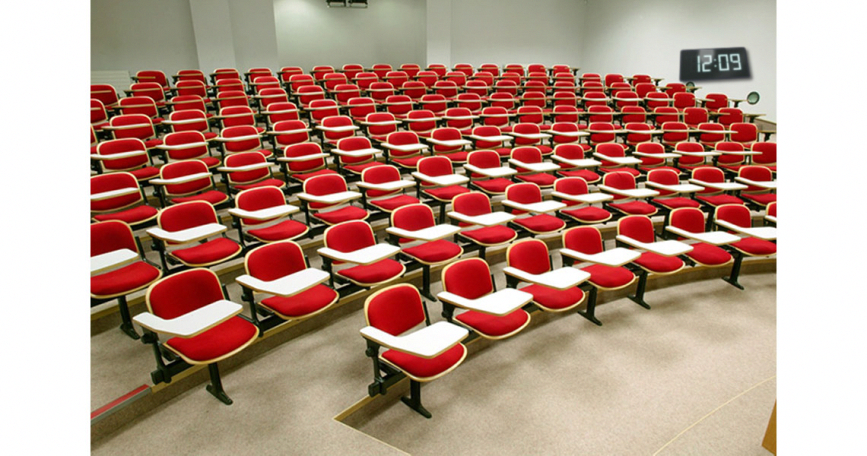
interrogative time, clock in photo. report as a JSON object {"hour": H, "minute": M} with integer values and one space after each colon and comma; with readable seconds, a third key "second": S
{"hour": 12, "minute": 9}
